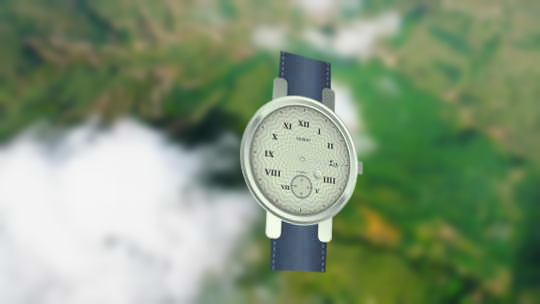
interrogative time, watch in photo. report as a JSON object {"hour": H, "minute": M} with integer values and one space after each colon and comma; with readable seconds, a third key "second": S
{"hour": 4, "minute": 15}
